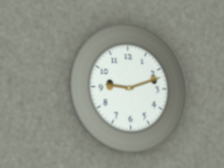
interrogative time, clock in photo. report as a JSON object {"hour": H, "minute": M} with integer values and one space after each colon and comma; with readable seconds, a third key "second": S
{"hour": 9, "minute": 12}
